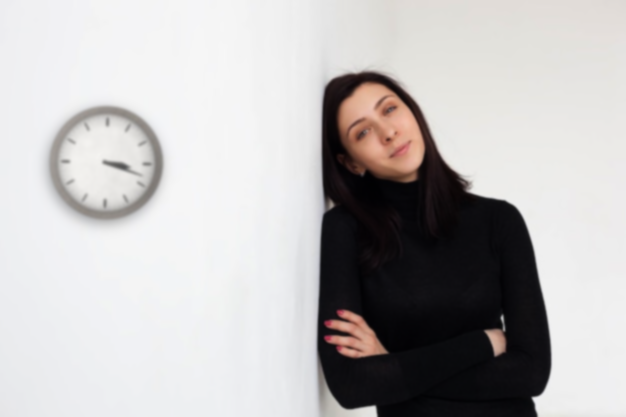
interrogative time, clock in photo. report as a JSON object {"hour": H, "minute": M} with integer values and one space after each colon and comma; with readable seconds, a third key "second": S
{"hour": 3, "minute": 18}
